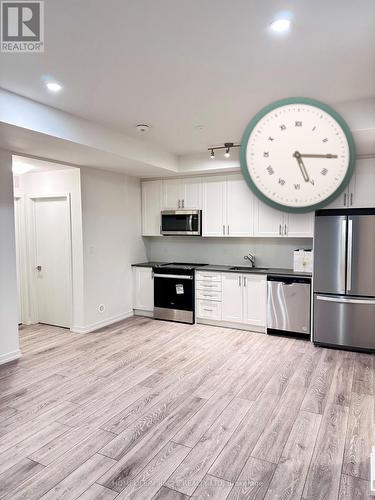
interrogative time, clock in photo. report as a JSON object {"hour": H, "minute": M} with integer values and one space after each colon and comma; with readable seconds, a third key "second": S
{"hour": 5, "minute": 15}
